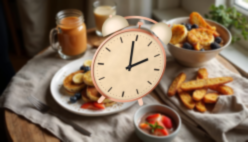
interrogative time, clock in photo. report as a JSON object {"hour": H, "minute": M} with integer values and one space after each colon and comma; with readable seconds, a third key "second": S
{"hour": 1, "minute": 59}
